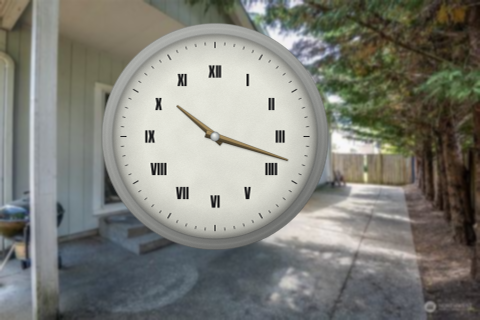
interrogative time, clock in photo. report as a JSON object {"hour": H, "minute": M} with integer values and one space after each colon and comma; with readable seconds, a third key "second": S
{"hour": 10, "minute": 18}
